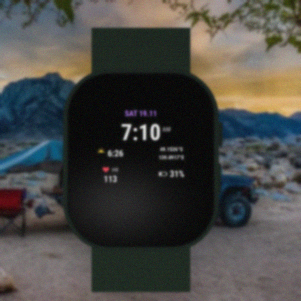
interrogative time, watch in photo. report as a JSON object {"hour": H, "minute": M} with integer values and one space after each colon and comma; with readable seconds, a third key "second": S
{"hour": 7, "minute": 10}
